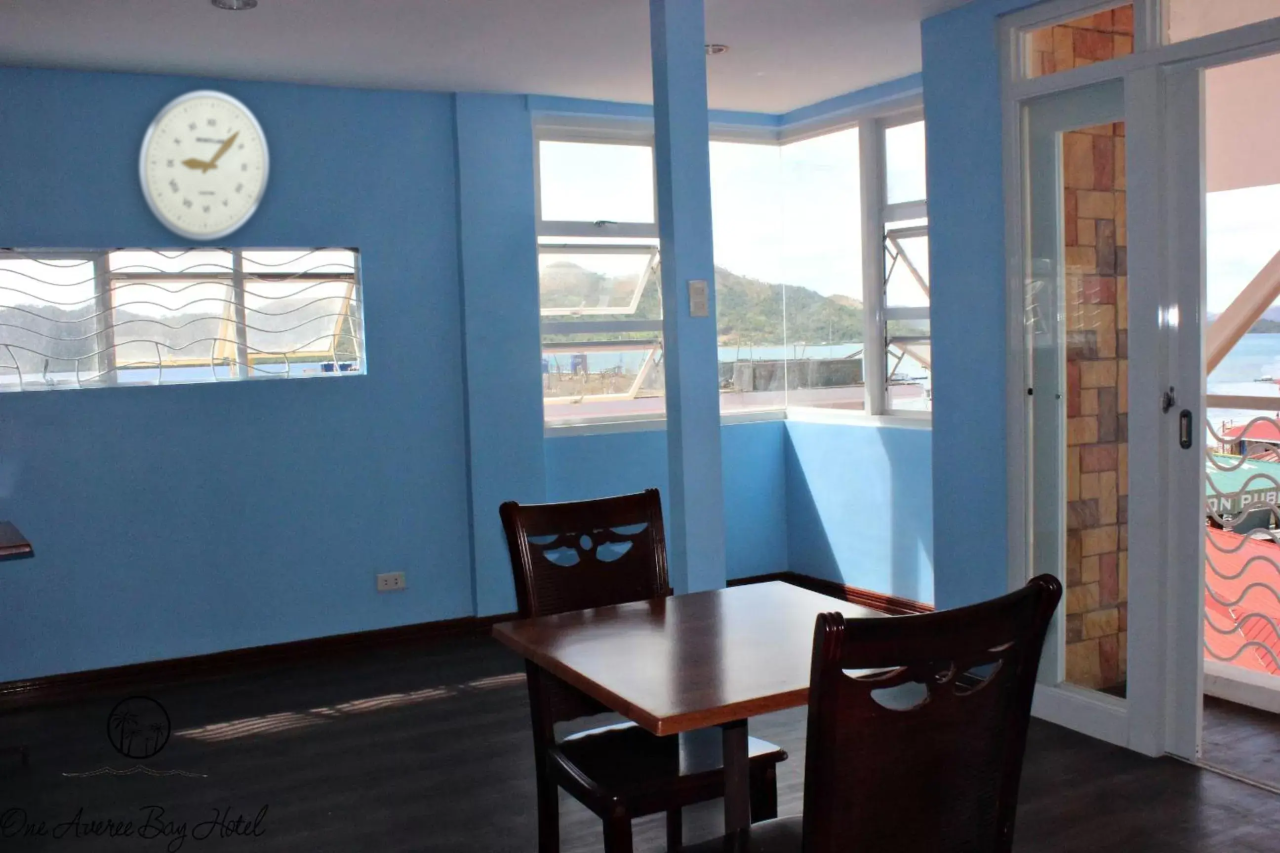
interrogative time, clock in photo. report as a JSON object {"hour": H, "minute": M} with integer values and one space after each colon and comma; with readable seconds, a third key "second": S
{"hour": 9, "minute": 7}
